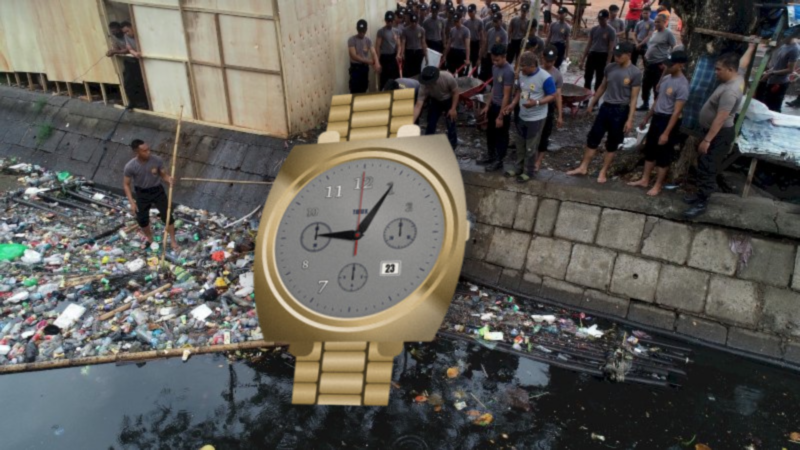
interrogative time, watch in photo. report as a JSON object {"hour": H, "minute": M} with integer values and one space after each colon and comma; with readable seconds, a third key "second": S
{"hour": 9, "minute": 5}
